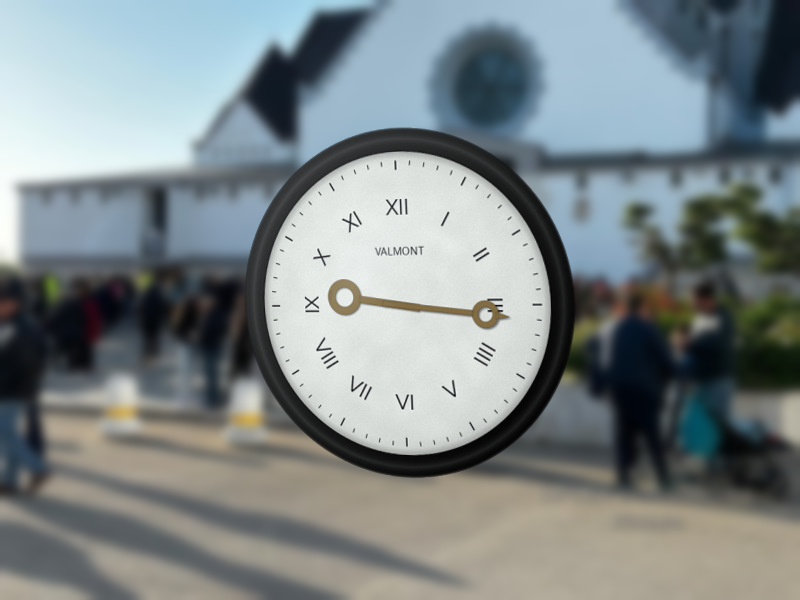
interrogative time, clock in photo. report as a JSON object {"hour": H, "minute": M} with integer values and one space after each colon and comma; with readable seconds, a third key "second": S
{"hour": 9, "minute": 16}
